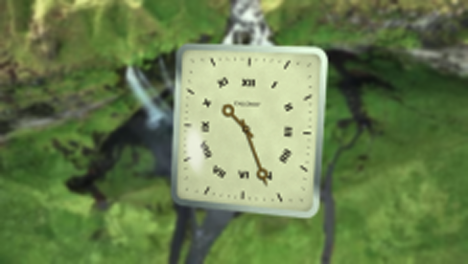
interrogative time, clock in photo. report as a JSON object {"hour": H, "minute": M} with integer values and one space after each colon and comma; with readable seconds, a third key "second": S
{"hour": 10, "minute": 26}
